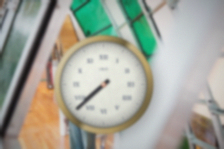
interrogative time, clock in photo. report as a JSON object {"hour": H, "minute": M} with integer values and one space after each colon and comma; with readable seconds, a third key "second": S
{"hour": 7, "minute": 38}
